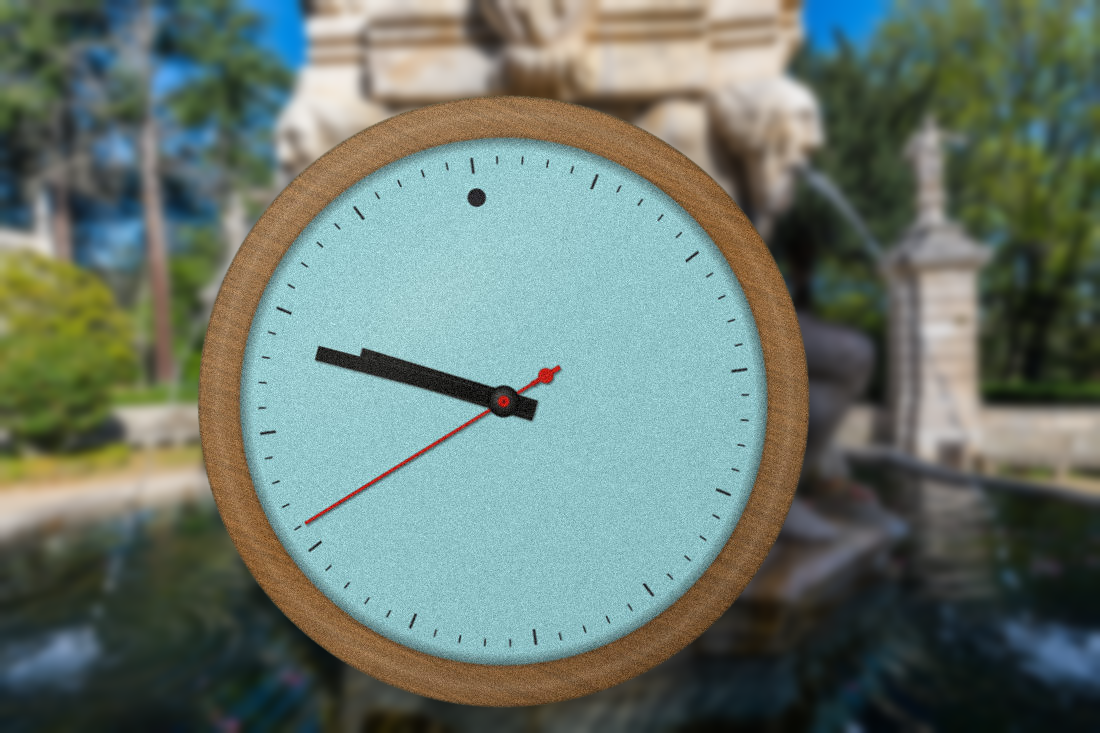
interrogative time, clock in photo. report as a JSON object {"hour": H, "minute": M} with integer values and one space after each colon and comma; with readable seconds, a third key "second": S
{"hour": 9, "minute": 48, "second": 41}
